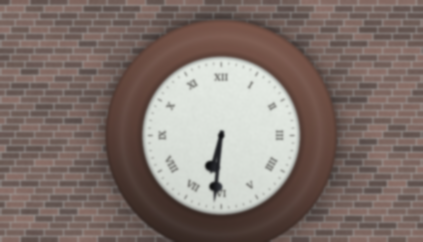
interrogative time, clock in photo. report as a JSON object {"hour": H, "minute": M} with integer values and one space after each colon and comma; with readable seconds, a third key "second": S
{"hour": 6, "minute": 31}
